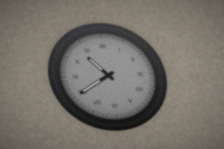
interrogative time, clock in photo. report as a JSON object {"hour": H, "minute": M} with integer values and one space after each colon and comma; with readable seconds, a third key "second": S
{"hour": 10, "minute": 40}
